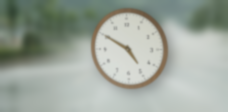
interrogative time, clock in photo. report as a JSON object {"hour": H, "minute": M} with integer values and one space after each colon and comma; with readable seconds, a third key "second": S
{"hour": 4, "minute": 50}
